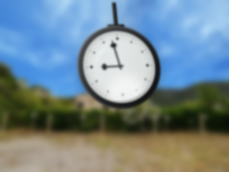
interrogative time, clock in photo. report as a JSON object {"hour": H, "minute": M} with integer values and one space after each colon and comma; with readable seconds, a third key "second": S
{"hour": 8, "minute": 58}
